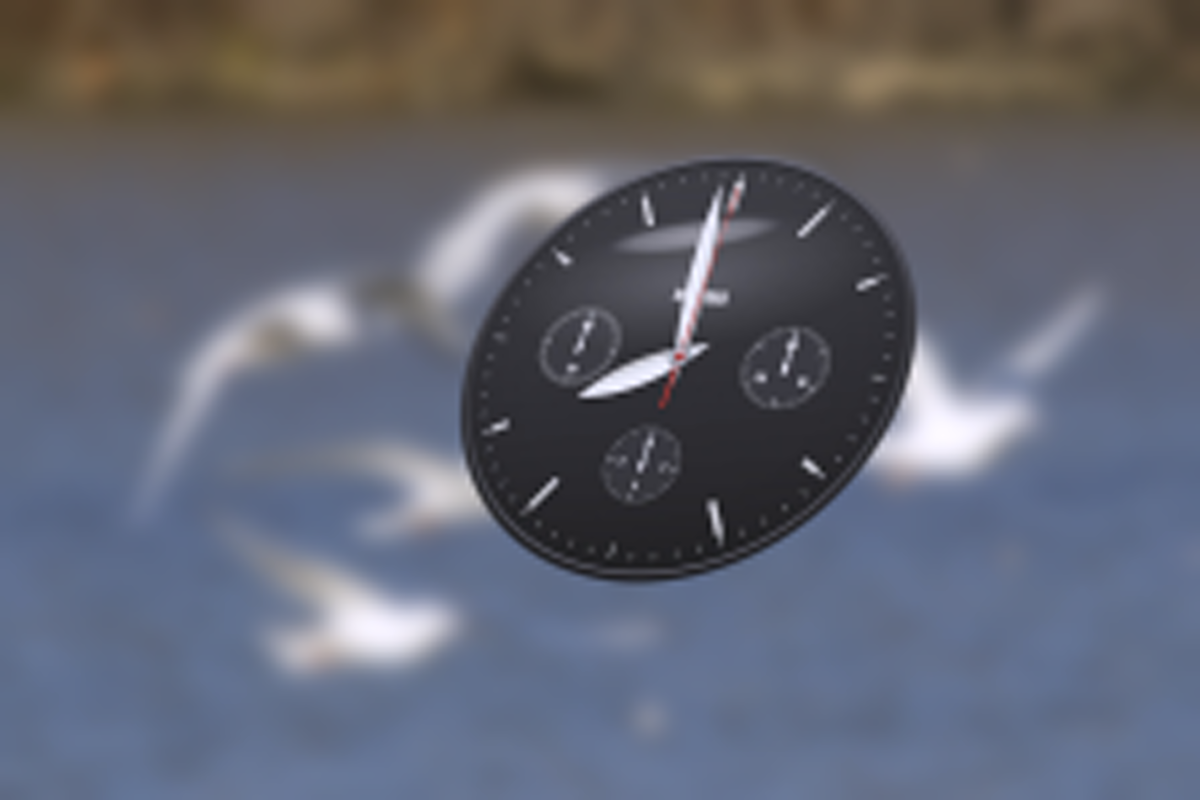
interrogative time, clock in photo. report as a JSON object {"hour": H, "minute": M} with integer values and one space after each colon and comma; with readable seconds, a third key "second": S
{"hour": 7, "minute": 59}
